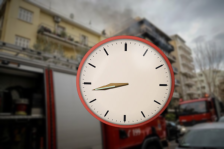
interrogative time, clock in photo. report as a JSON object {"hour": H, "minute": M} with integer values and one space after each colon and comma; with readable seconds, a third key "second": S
{"hour": 8, "minute": 43}
